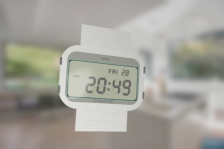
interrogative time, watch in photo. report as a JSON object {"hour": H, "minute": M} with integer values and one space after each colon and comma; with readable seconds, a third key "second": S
{"hour": 20, "minute": 49}
